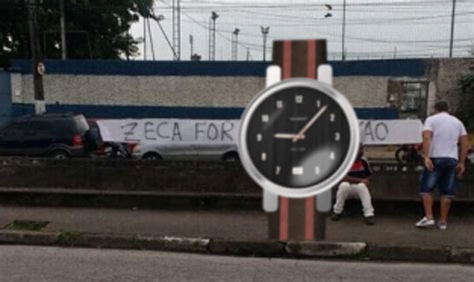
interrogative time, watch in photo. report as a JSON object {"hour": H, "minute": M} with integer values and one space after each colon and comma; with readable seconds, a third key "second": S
{"hour": 9, "minute": 7}
